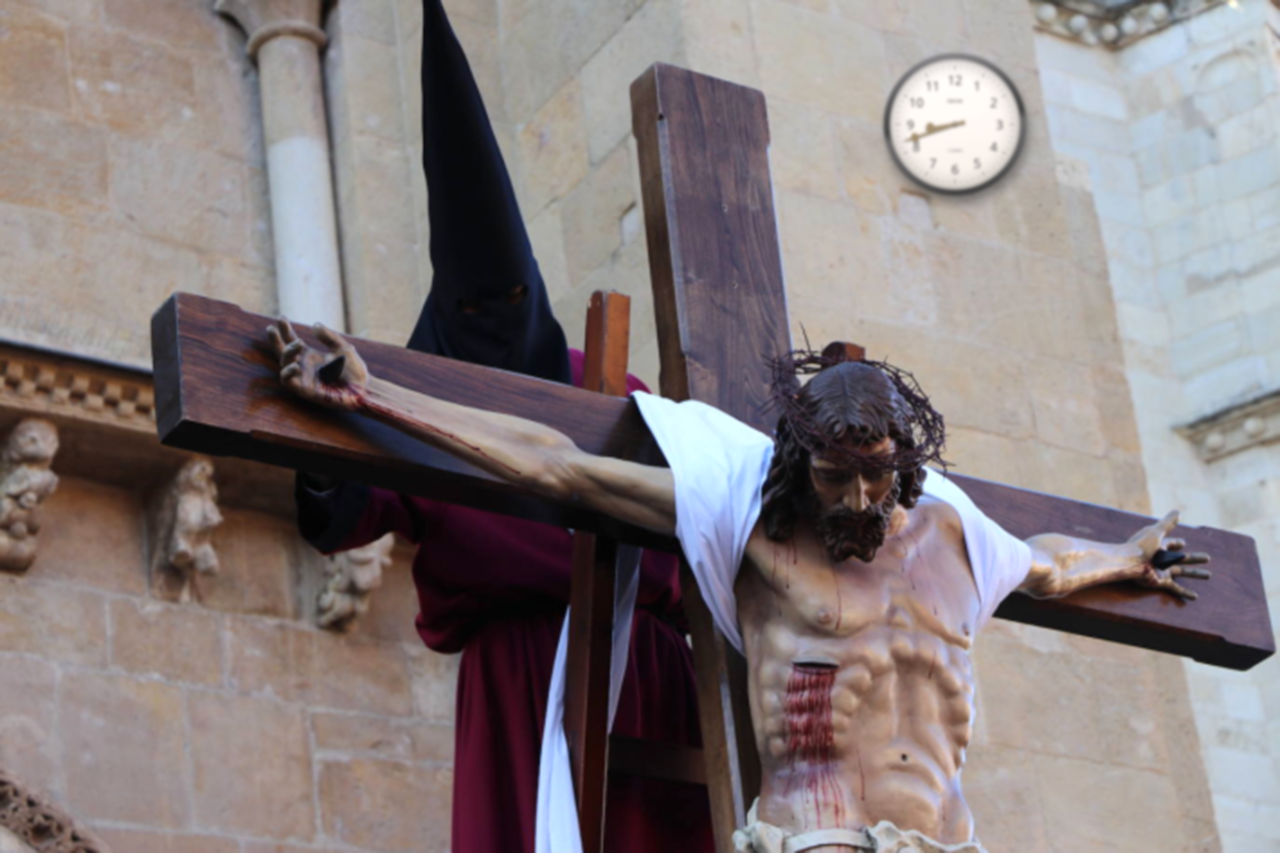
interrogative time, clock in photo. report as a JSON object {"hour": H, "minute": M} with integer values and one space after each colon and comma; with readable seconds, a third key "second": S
{"hour": 8, "minute": 42}
